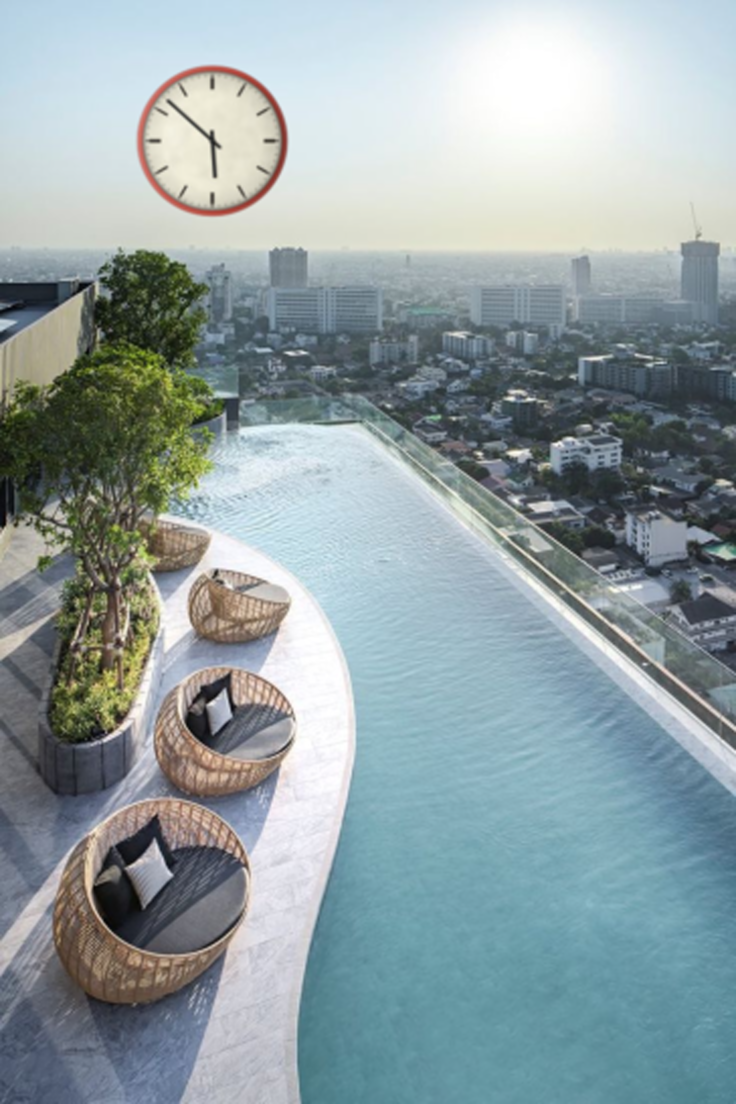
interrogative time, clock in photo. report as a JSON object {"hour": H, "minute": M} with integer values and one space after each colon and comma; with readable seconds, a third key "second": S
{"hour": 5, "minute": 52}
